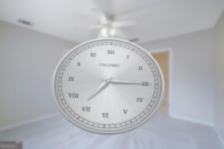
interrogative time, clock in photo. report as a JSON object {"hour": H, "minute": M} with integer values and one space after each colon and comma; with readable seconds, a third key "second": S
{"hour": 7, "minute": 15}
